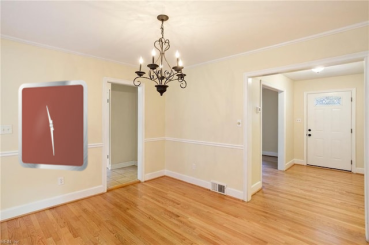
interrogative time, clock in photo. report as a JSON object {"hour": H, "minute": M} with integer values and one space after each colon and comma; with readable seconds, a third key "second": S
{"hour": 11, "minute": 29}
